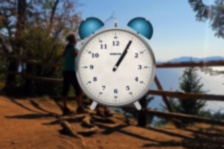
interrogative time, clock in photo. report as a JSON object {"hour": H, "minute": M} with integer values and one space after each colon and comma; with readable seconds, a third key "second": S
{"hour": 1, "minute": 5}
